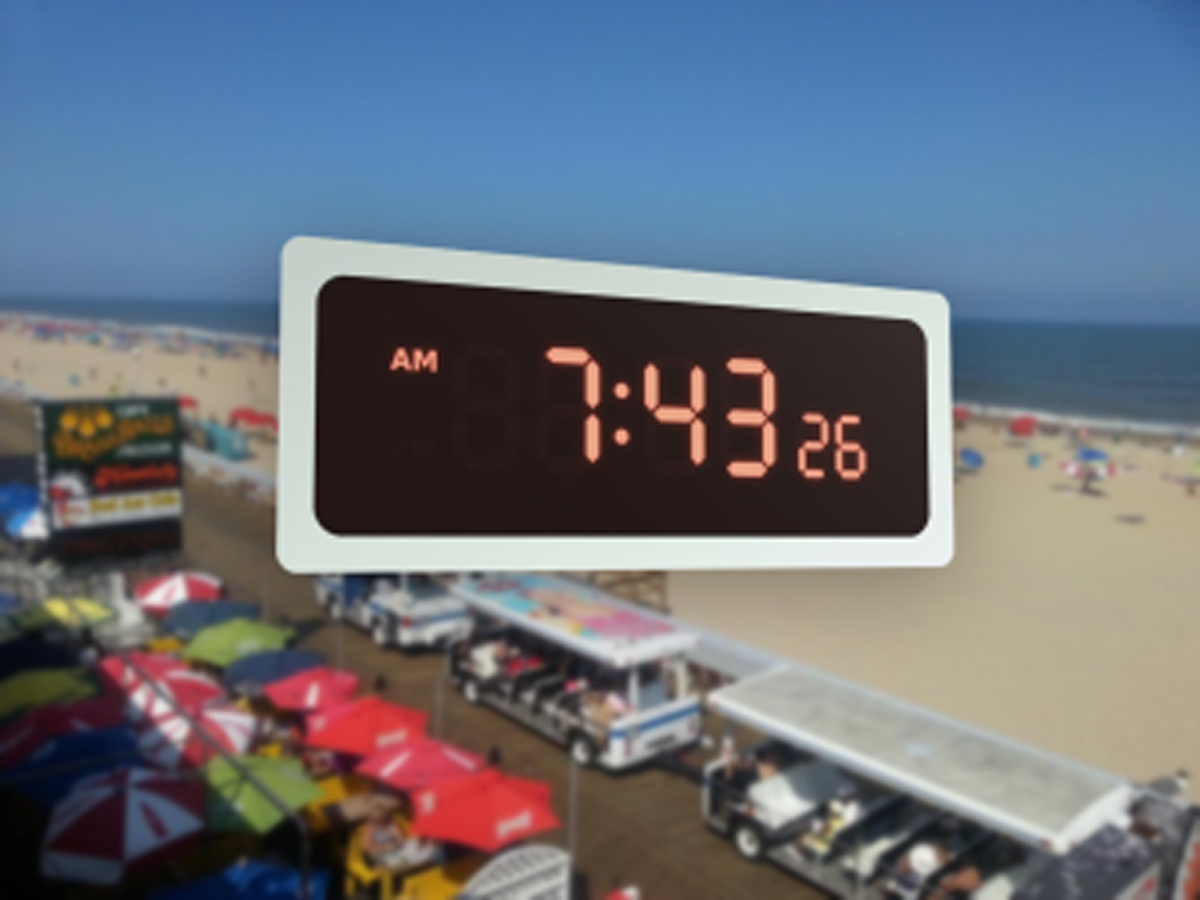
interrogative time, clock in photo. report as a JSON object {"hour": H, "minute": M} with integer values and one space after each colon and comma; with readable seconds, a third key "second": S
{"hour": 7, "minute": 43, "second": 26}
